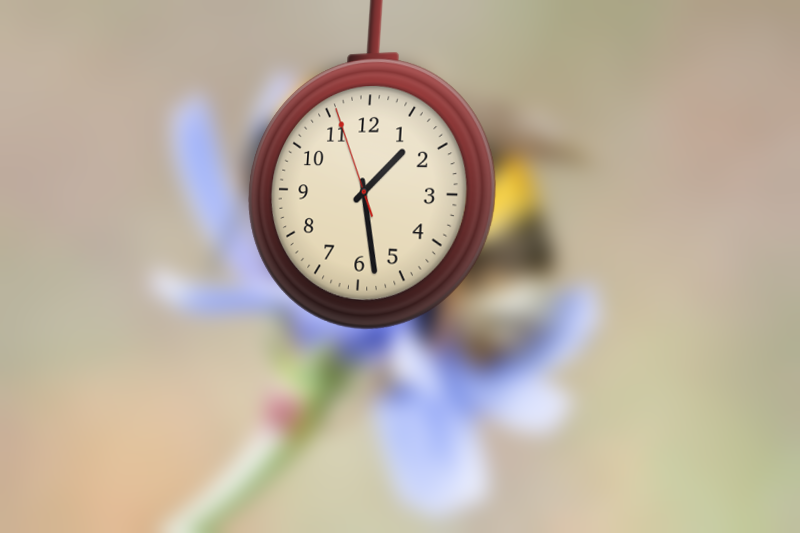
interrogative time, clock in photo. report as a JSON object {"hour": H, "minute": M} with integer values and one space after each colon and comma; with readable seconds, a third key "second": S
{"hour": 1, "minute": 27, "second": 56}
